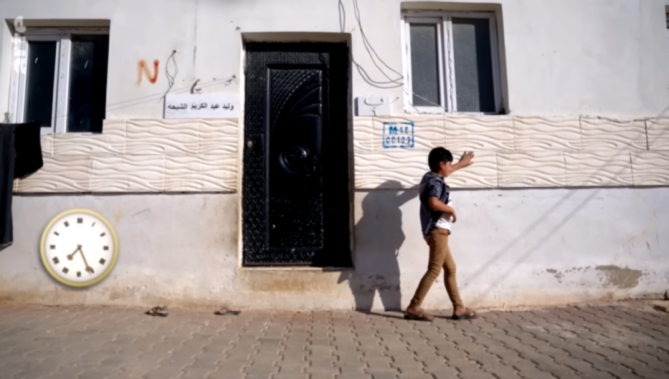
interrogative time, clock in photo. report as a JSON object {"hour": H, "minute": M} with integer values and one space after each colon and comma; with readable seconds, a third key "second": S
{"hour": 7, "minute": 26}
